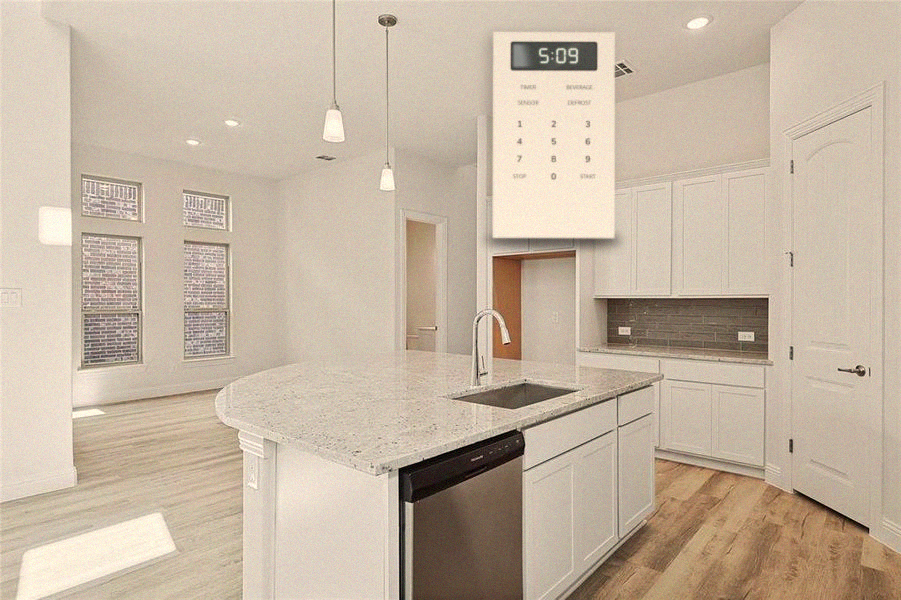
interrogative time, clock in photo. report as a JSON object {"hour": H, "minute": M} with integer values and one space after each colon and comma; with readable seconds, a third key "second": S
{"hour": 5, "minute": 9}
